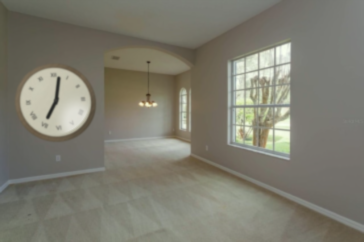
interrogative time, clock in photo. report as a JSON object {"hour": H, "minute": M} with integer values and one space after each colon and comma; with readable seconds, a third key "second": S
{"hour": 7, "minute": 2}
